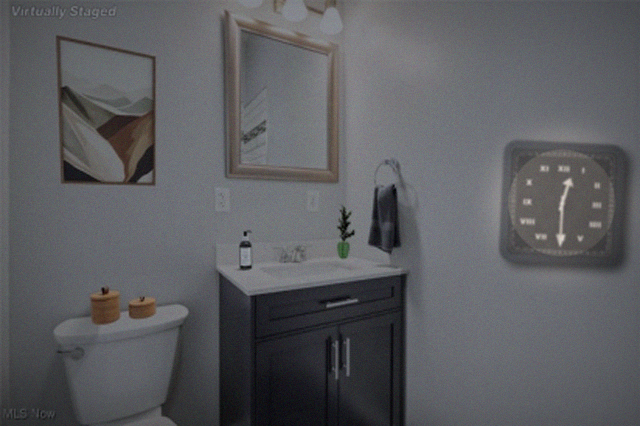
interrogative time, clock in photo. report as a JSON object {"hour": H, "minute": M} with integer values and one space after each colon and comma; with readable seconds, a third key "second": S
{"hour": 12, "minute": 30}
